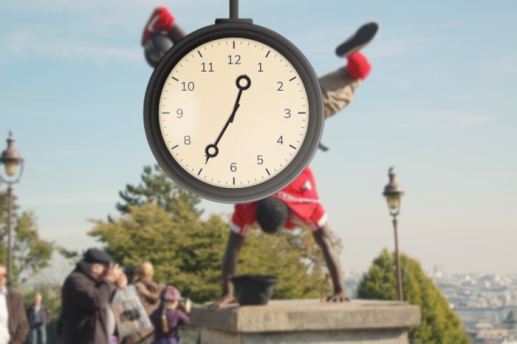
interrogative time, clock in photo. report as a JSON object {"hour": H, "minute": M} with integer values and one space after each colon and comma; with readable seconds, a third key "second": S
{"hour": 12, "minute": 35}
